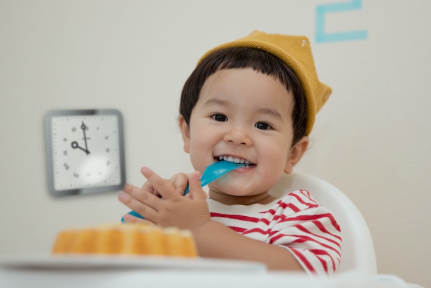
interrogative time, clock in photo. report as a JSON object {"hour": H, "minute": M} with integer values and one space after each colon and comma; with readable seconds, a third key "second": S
{"hour": 9, "minute": 59}
